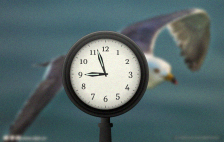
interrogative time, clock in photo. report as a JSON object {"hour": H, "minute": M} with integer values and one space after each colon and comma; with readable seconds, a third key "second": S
{"hour": 8, "minute": 57}
